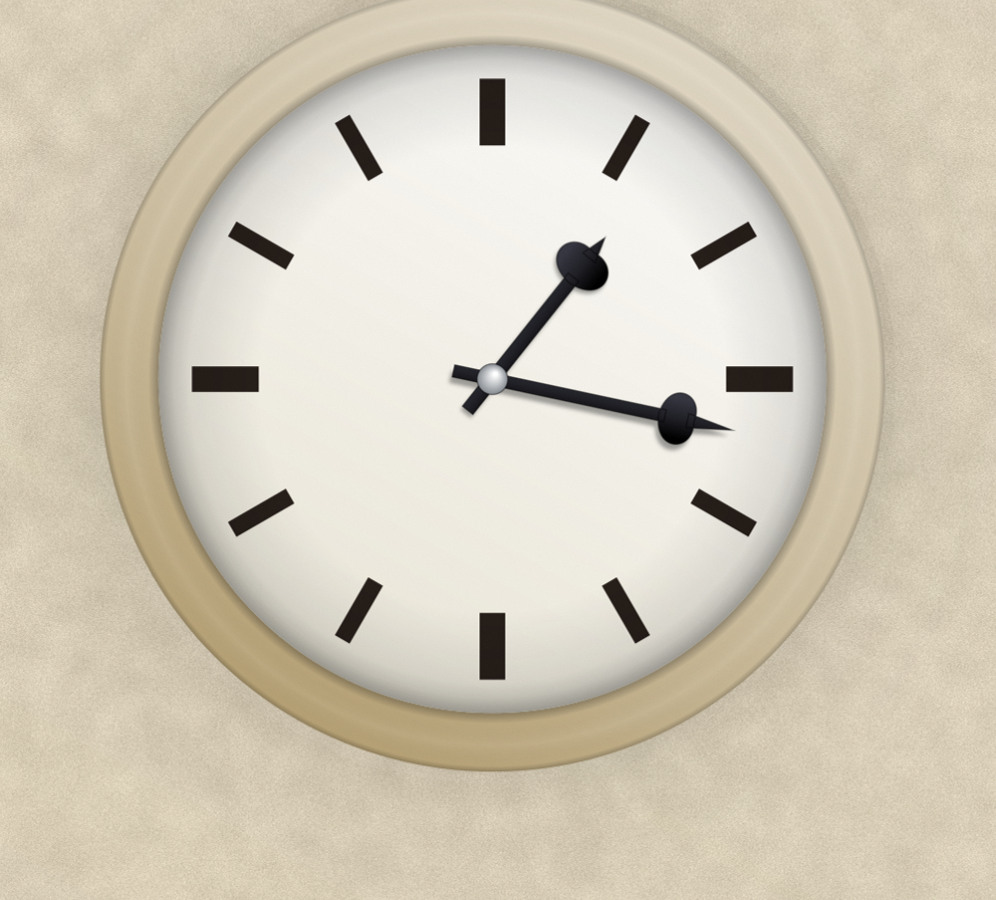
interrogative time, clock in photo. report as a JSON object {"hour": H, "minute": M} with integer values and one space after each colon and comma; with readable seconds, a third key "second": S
{"hour": 1, "minute": 17}
